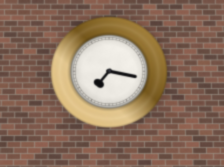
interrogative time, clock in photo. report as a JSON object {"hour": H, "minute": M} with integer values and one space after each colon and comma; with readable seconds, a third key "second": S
{"hour": 7, "minute": 17}
